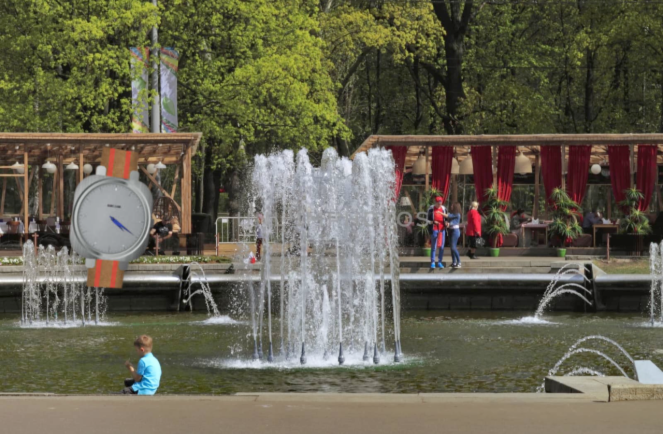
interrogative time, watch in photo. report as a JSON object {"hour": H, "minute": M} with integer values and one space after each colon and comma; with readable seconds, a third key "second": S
{"hour": 4, "minute": 20}
